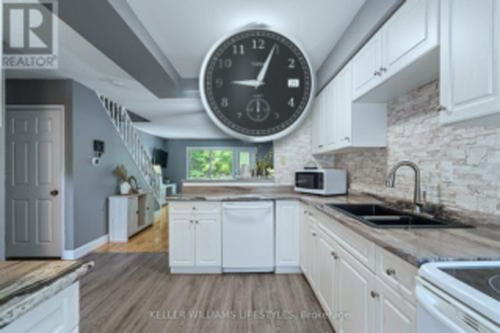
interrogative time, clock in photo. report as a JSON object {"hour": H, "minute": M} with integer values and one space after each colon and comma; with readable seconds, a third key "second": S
{"hour": 9, "minute": 4}
